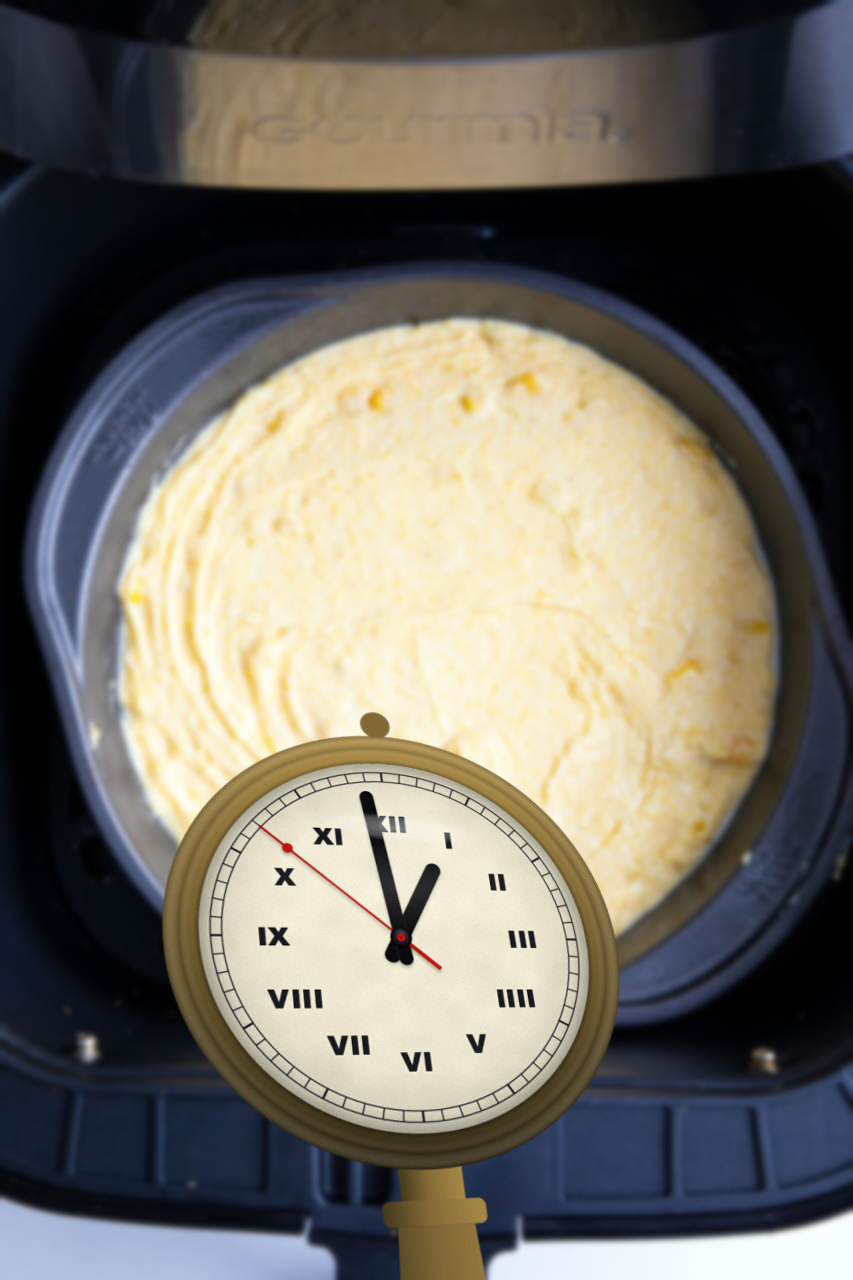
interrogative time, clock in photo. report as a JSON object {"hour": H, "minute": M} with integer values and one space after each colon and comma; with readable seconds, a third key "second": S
{"hour": 12, "minute": 58, "second": 52}
